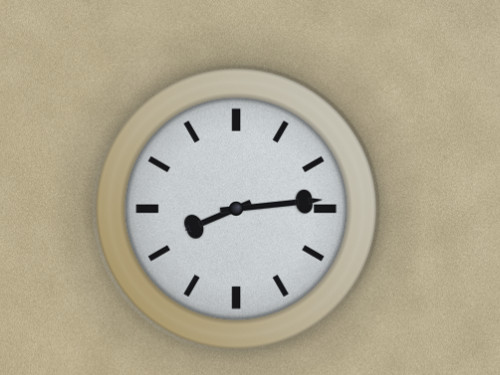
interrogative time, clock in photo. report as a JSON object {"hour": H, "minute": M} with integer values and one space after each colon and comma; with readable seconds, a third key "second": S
{"hour": 8, "minute": 14}
